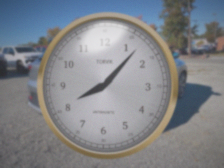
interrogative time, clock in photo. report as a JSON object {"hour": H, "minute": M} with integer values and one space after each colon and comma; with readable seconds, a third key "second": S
{"hour": 8, "minute": 7}
